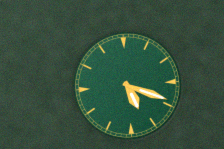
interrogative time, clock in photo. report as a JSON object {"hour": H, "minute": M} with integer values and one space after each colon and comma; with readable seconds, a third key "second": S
{"hour": 5, "minute": 19}
